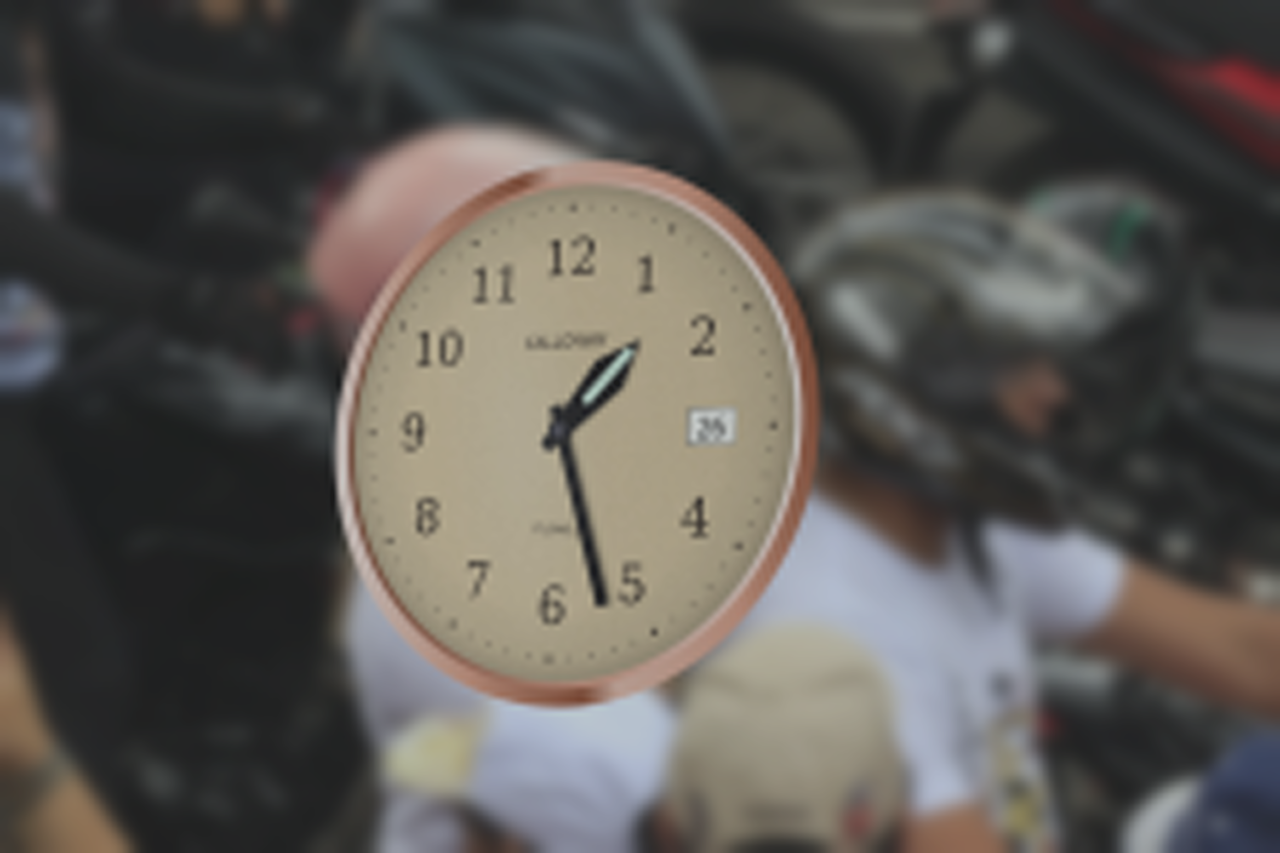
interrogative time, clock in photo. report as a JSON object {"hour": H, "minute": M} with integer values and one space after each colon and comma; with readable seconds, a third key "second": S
{"hour": 1, "minute": 27}
